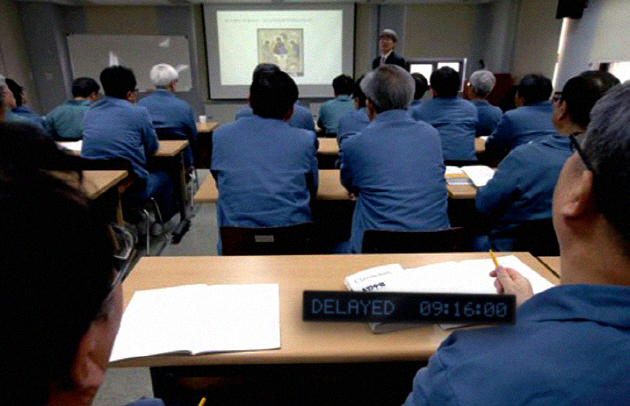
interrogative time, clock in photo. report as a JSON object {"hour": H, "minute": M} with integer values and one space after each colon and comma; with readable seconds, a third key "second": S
{"hour": 9, "minute": 16, "second": 0}
